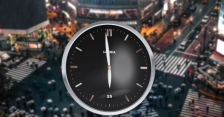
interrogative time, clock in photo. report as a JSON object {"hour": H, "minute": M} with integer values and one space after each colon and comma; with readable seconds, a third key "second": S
{"hour": 5, "minute": 59}
